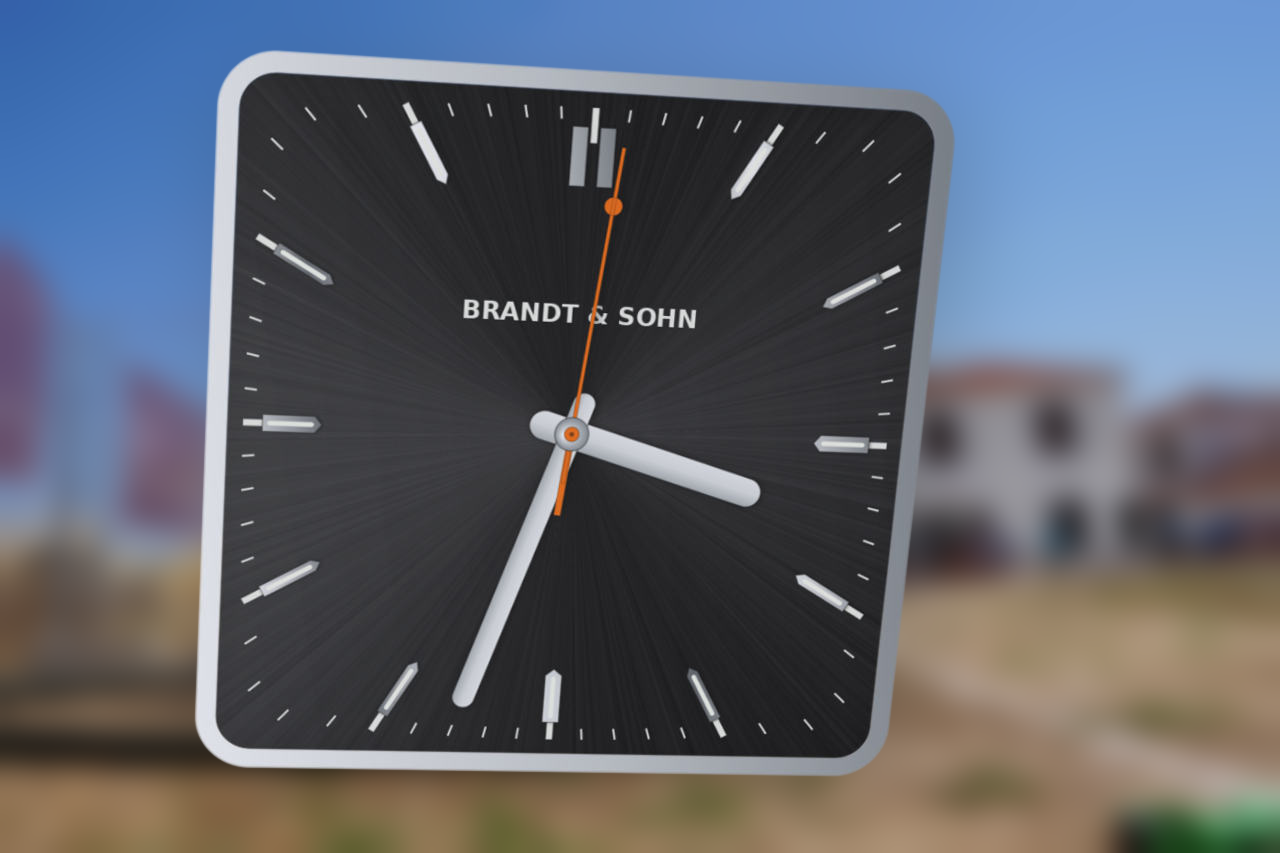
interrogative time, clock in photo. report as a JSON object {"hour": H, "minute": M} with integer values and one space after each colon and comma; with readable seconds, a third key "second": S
{"hour": 3, "minute": 33, "second": 1}
